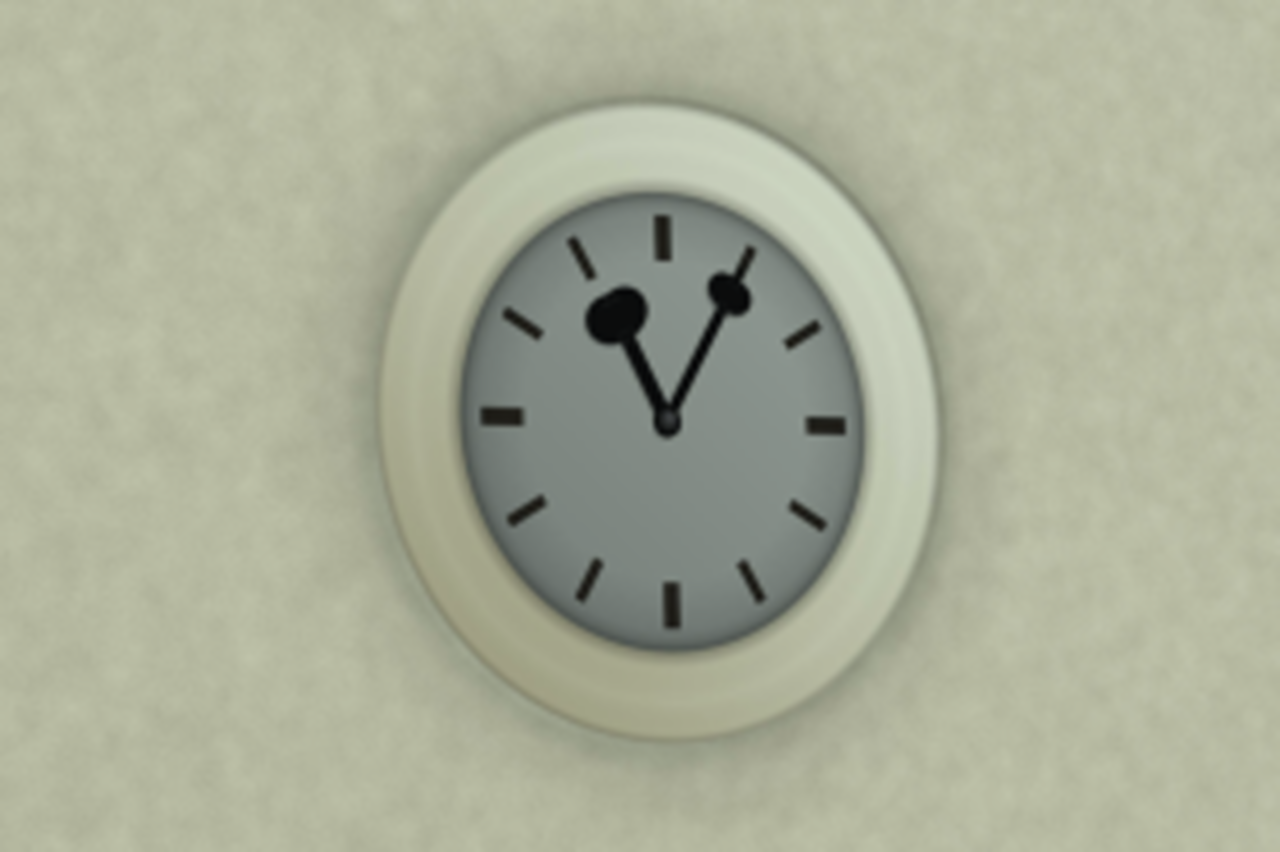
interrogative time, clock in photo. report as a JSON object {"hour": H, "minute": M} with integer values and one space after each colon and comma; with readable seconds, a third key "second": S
{"hour": 11, "minute": 5}
